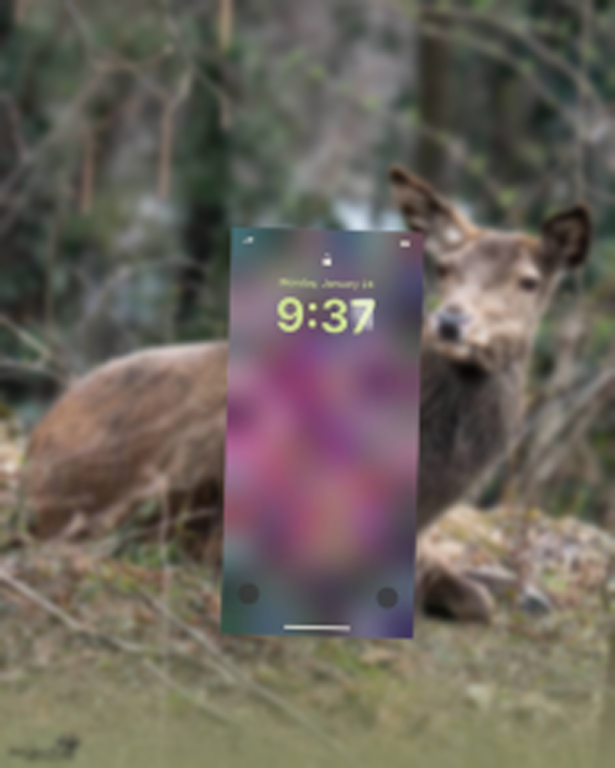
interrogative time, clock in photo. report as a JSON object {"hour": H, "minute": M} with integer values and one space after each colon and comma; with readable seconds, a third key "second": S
{"hour": 9, "minute": 37}
